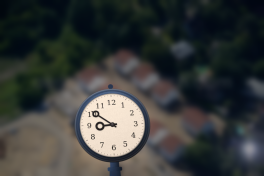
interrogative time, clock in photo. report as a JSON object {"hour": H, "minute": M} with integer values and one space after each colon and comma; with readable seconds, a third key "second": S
{"hour": 8, "minute": 51}
